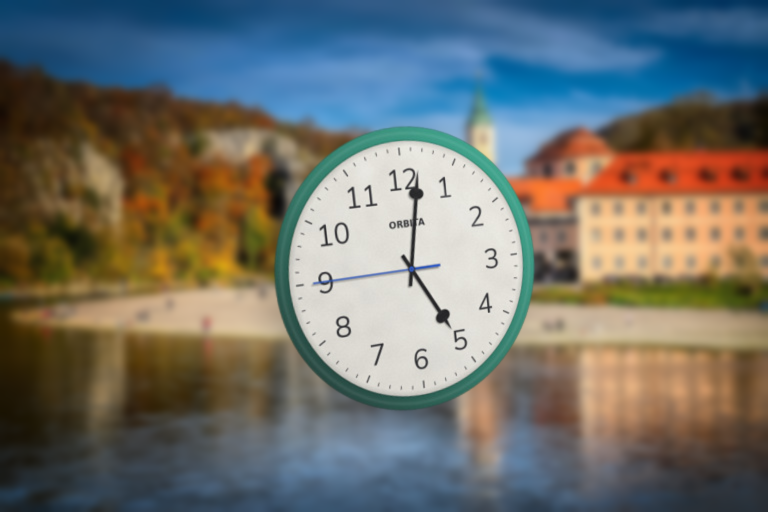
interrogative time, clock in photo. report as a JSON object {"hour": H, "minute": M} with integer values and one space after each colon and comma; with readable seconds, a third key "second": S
{"hour": 5, "minute": 1, "second": 45}
